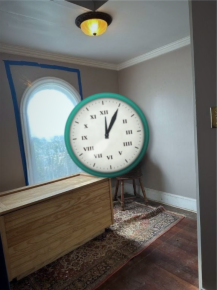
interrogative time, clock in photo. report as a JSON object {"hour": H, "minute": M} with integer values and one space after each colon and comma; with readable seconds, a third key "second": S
{"hour": 12, "minute": 5}
